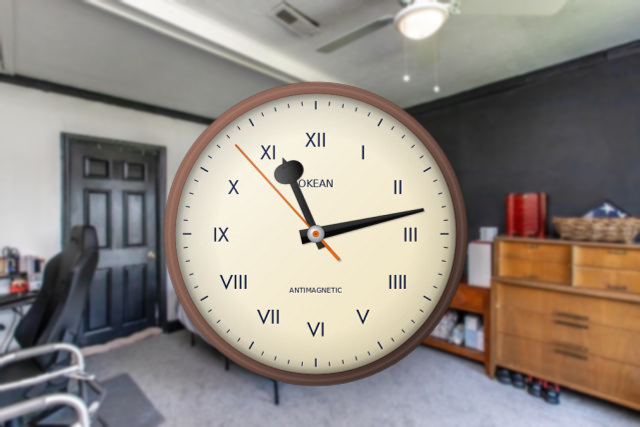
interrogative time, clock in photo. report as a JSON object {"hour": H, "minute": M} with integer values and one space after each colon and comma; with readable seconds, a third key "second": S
{"hour": 11, "minute": 12, "second": 53}
